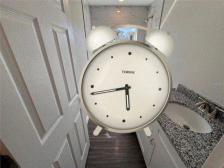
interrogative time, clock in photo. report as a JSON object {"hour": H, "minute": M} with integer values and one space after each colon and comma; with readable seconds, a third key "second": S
{"hour": 5, "minute": 43}
